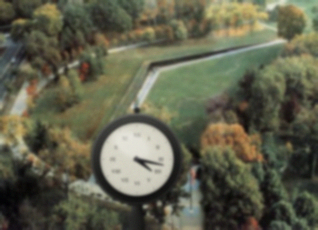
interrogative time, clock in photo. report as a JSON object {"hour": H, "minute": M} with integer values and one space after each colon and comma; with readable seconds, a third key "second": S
{"hour": 4, "minute": 17}
